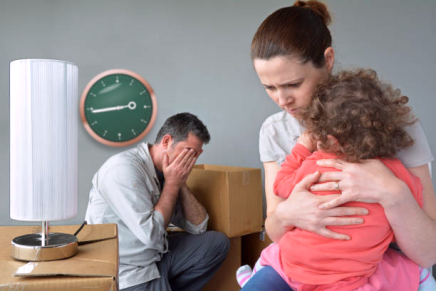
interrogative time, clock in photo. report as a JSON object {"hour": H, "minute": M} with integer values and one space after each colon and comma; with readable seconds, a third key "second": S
{"hour": 2, "minute": 44}
